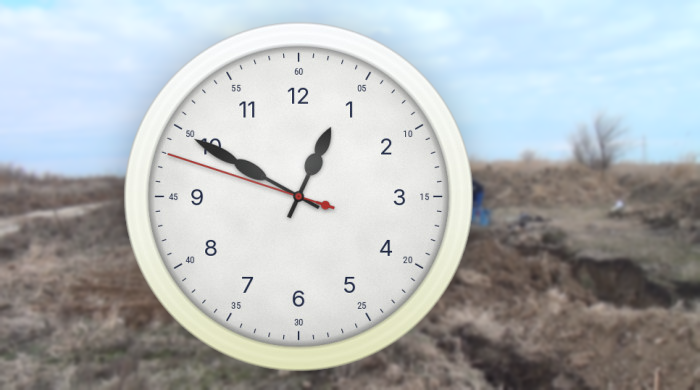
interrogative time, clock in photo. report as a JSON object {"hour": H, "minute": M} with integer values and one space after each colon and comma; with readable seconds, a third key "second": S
{"hour": 12, "minute": 49, "second": 48}
